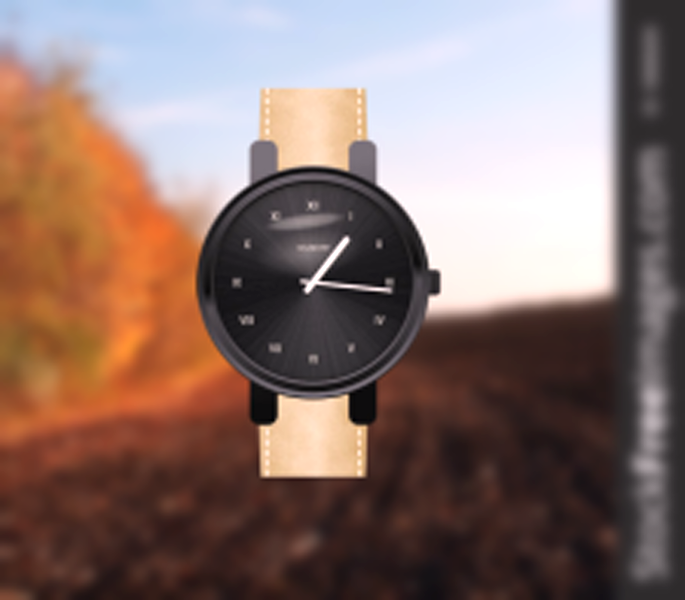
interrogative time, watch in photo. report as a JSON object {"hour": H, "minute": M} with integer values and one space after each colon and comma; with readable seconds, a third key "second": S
{"hour": 1, "minute": 16}
